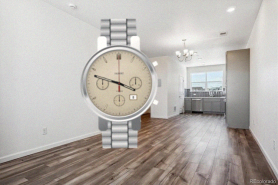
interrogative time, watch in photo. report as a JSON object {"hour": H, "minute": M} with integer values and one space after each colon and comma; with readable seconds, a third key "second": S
{"hour": 3, "minute": 48}
